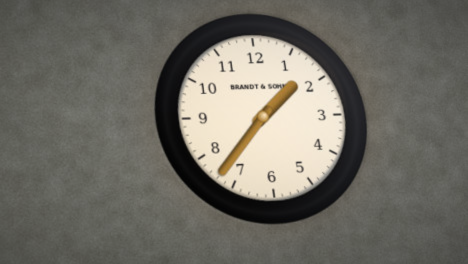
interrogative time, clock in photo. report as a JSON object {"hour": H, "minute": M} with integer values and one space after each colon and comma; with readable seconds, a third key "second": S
{"hour": 1, "minute": 37}
